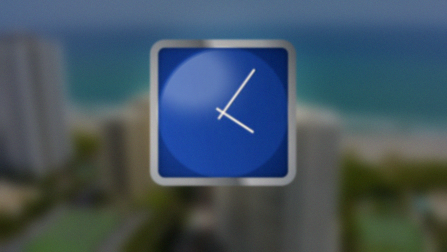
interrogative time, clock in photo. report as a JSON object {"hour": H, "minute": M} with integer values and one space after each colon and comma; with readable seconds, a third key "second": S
{"hour": 4, "minute": 6}
